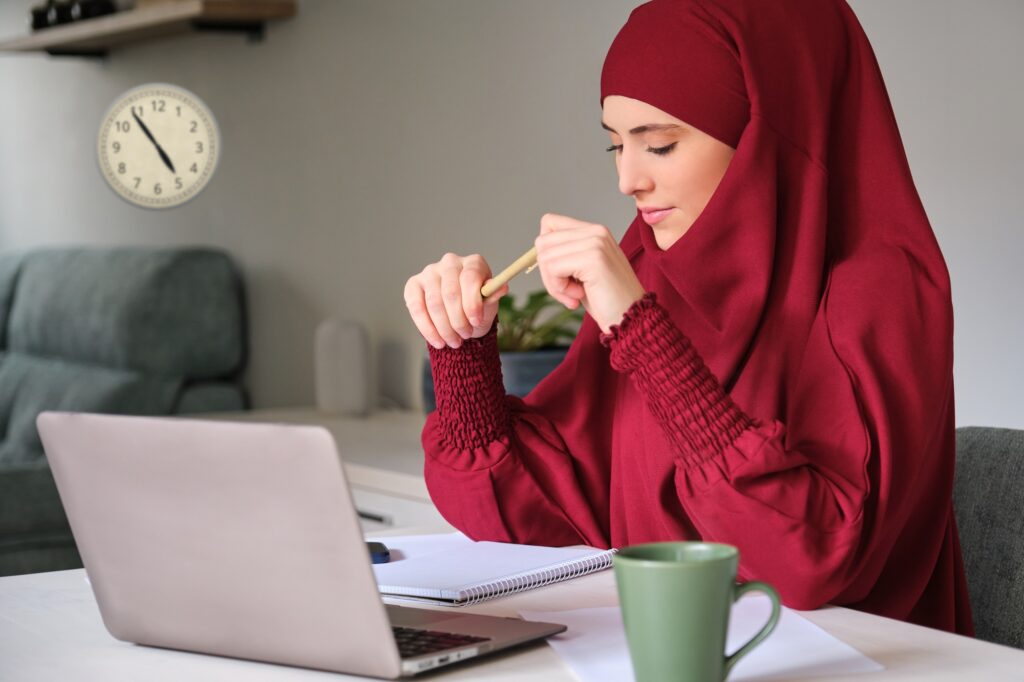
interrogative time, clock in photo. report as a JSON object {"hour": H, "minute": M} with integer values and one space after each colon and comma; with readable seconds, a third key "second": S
{"hour": 4, "minute": 54}
